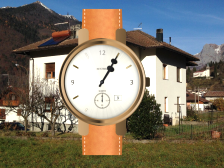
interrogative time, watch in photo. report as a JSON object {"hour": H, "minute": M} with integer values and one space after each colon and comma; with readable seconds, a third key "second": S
{"hour": 1, "minute": 5}
